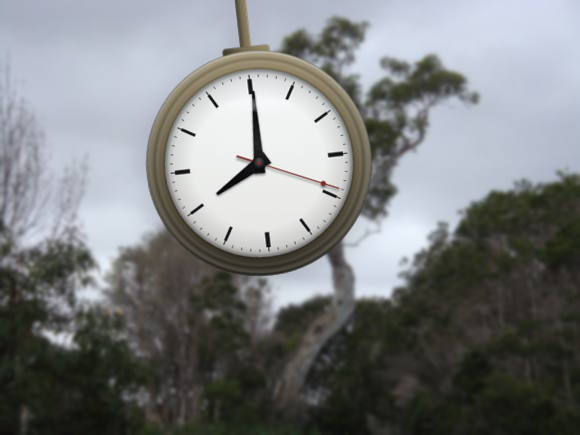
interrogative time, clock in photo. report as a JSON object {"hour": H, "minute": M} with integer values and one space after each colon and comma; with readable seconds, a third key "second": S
{"hour": 8, "minute": 0, "second": 19}
